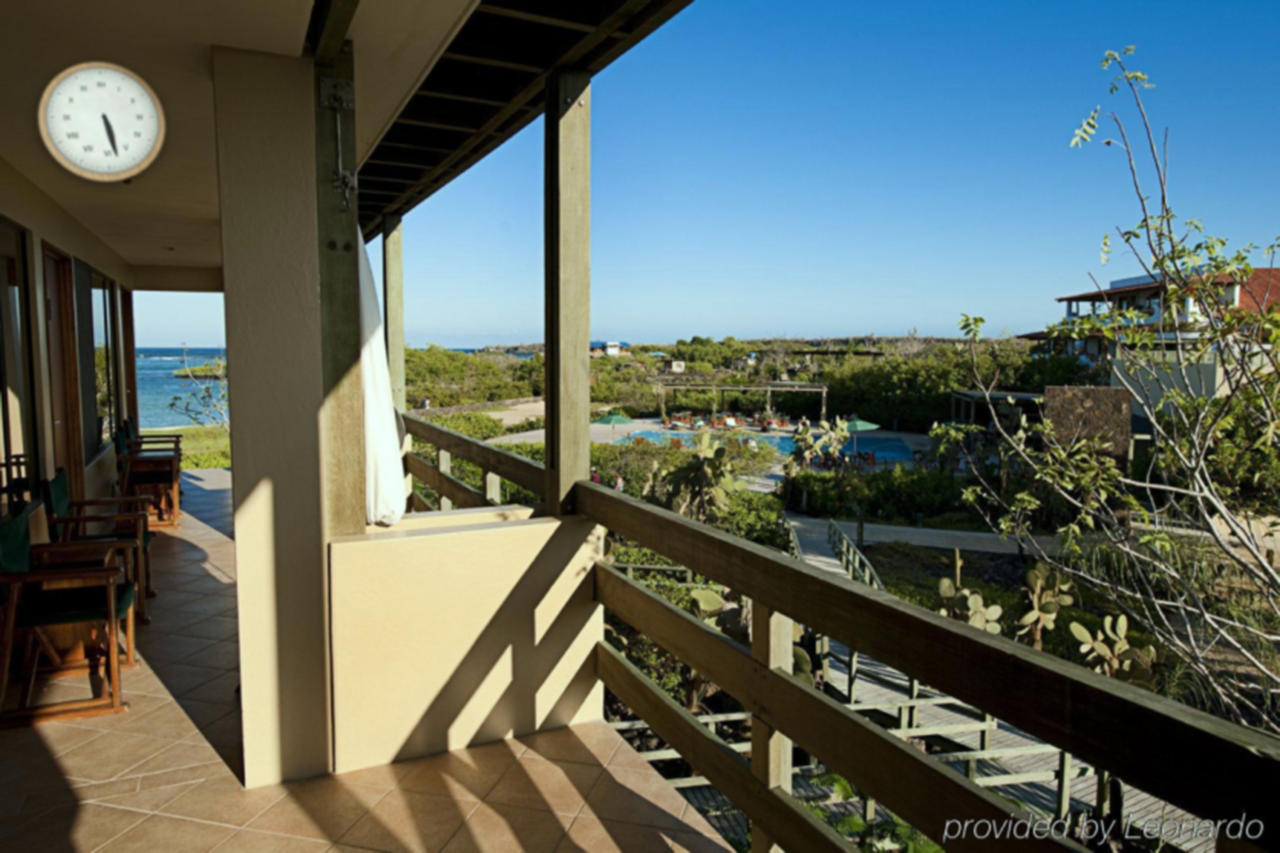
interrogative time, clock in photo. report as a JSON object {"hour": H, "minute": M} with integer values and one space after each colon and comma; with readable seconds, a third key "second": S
{"hour": 5, "minute": 28}
